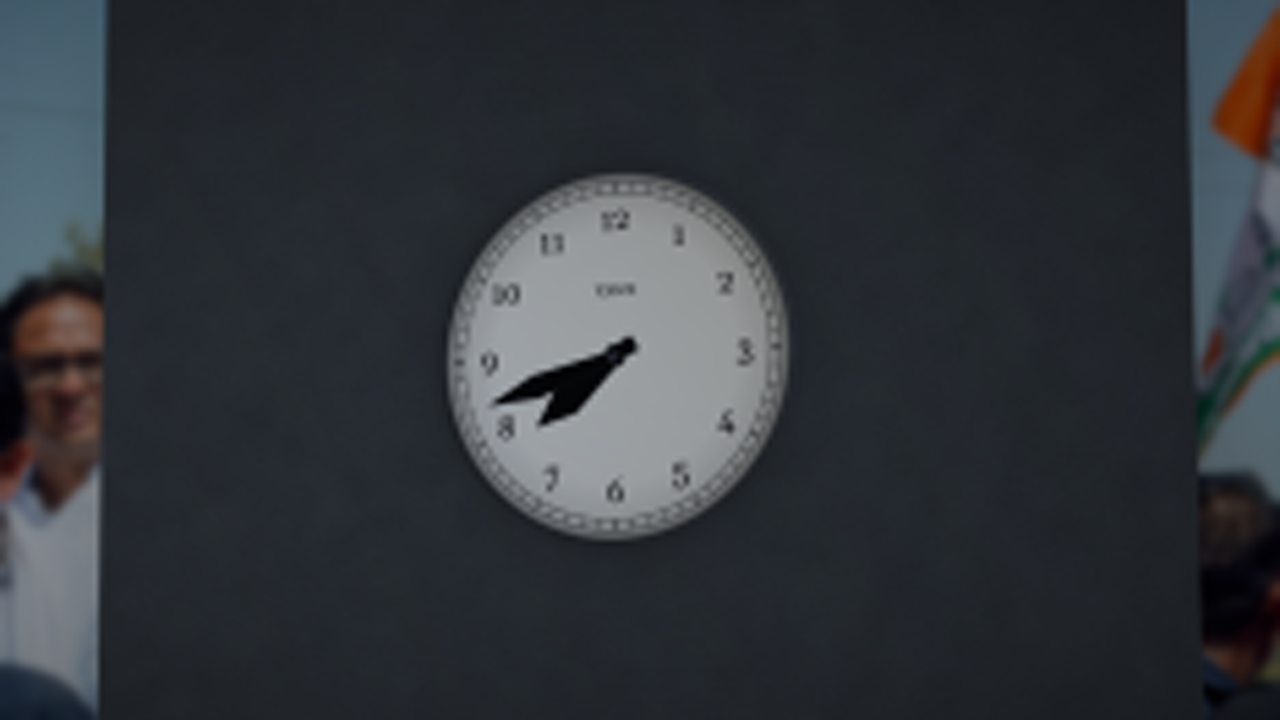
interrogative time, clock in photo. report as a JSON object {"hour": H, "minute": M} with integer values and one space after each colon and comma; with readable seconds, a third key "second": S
{"hour": 7, "minute": 42}
